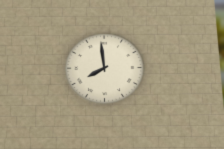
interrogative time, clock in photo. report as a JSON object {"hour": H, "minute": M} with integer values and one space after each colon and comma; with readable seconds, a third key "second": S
{"hour": 7, "minute": 59}
